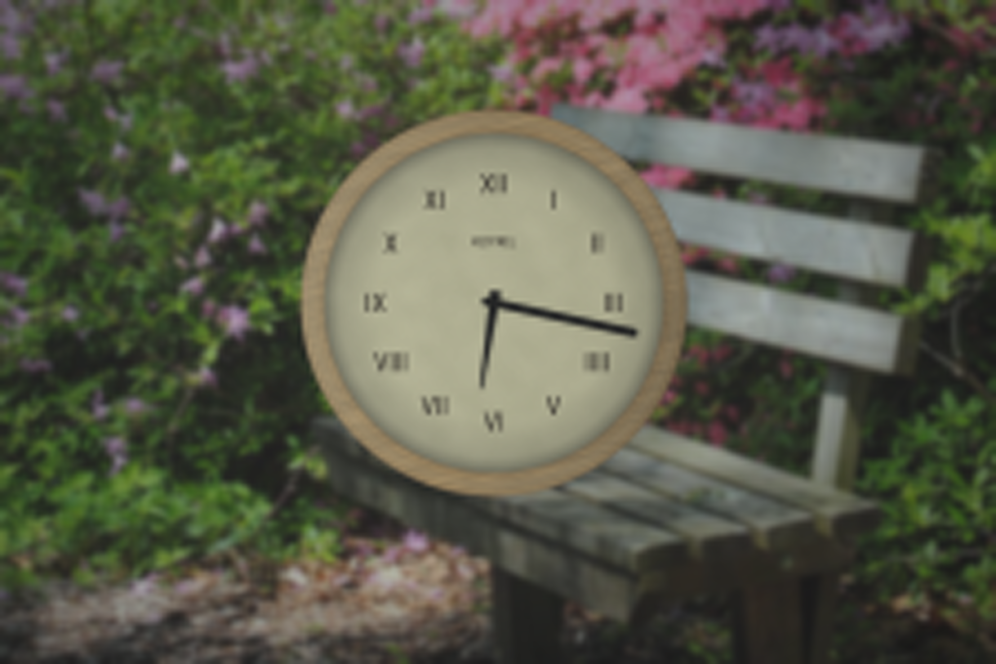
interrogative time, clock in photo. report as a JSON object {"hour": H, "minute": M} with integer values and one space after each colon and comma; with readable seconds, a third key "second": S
{"hour": 6, "minute": 17}
